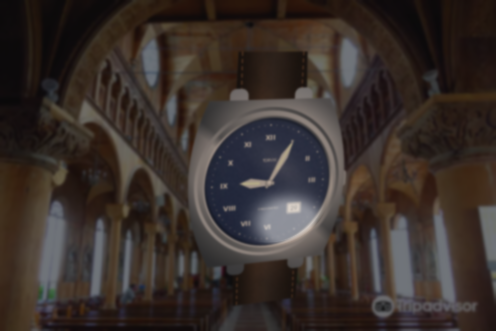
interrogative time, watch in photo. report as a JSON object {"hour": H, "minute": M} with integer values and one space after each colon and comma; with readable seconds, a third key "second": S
{"hour": 9, "minute": 5}
